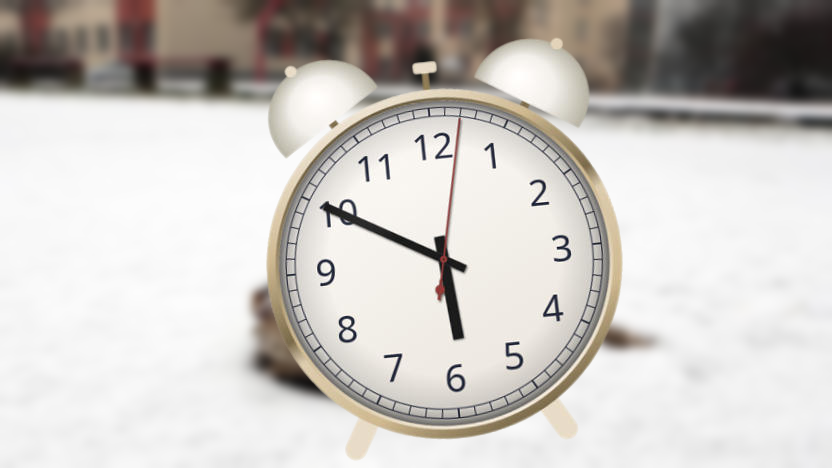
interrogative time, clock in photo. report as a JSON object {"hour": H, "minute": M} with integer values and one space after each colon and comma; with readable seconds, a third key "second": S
{"hour": 5, "minute": 50, "second": 2}
